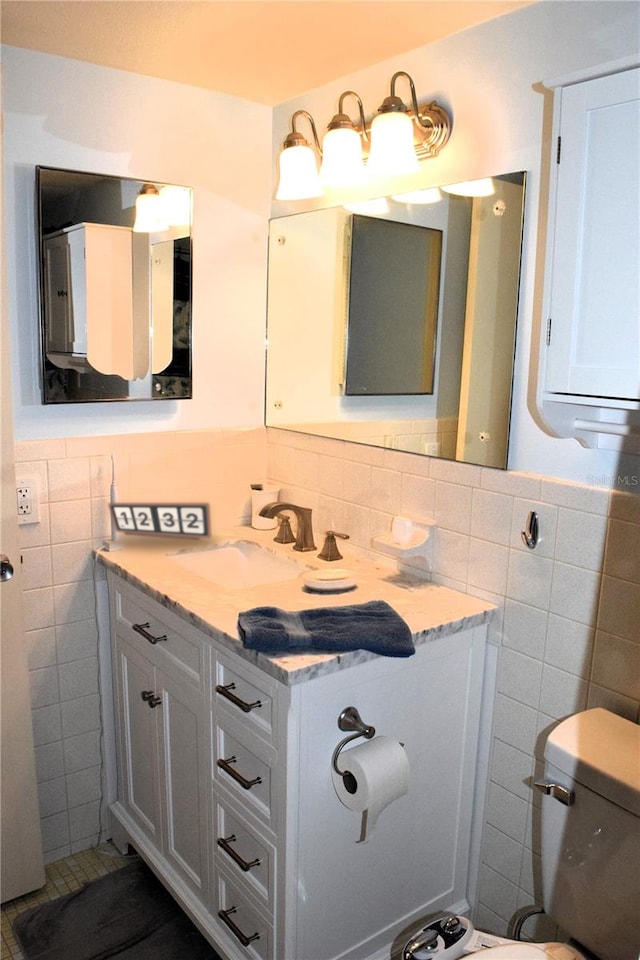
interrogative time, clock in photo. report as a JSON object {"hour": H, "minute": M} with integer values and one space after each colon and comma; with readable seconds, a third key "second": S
{"hour": 12, "minute": 32}
